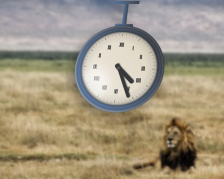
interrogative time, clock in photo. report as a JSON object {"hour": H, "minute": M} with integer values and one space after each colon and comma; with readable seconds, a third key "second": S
{"hour": 4, "minute": 26}
